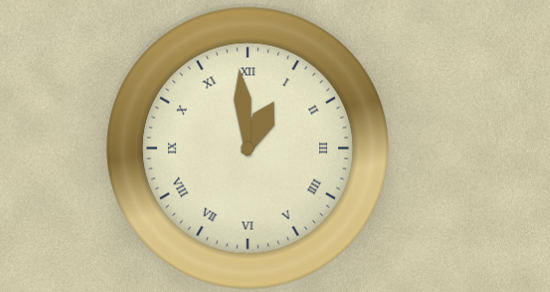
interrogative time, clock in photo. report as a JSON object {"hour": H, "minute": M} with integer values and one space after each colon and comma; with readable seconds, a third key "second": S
{"hour": 12, "minute": 59}
